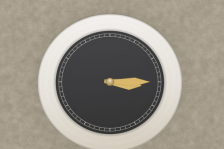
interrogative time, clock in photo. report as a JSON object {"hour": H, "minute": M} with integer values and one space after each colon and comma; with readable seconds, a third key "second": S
{"hour": 3, "minute": 15}
